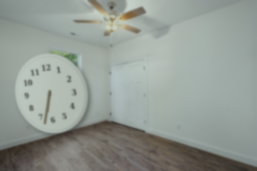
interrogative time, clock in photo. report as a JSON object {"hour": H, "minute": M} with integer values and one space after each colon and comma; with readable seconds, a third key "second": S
{"hour": 6, "minute": 33}
